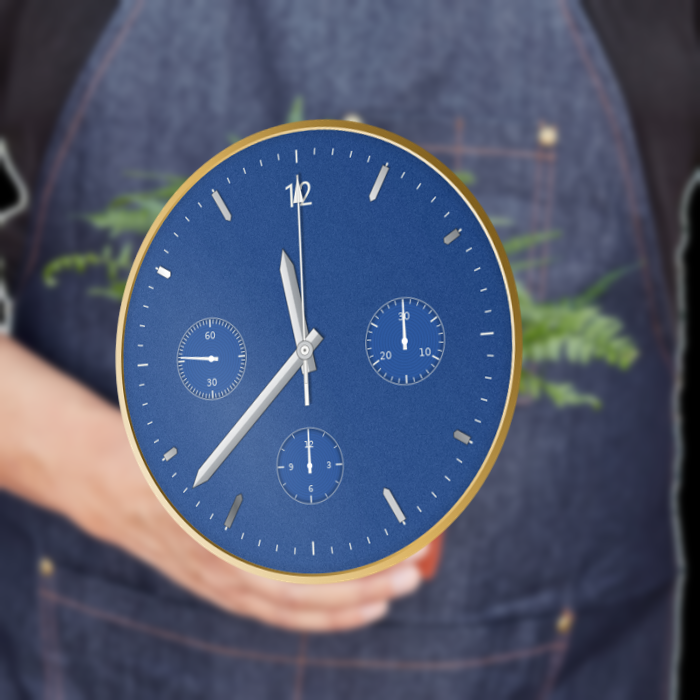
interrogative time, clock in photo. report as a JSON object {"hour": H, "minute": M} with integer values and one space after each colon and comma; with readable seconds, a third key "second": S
{"hour": 11, "minute": 37, "second": 46}
